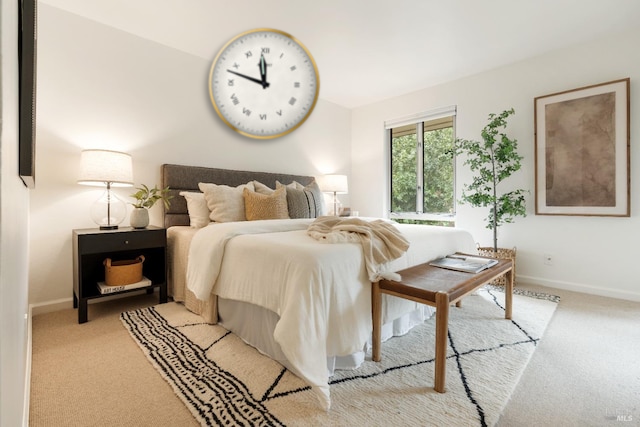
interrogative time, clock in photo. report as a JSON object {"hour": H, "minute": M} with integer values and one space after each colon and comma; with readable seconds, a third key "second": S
{"hour": 11, "minute": 48}
